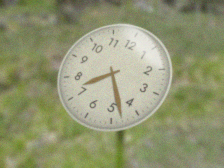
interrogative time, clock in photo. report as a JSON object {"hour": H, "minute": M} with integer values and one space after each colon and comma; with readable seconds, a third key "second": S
{"hour": 7, "minute": 23}
